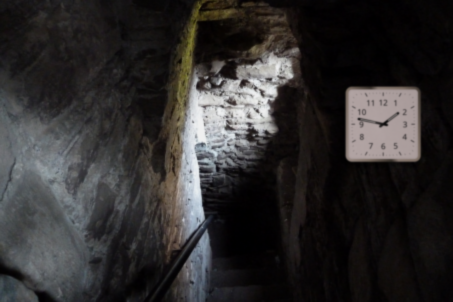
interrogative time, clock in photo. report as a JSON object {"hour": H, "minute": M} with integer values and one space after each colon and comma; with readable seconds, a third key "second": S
{"hour": 1, "minute": 47}
